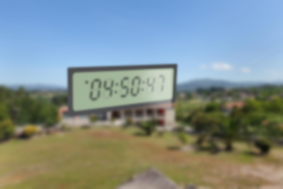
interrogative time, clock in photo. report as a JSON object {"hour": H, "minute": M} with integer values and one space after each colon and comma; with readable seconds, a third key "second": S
{"hour": 4, "minute": 50, "second": 47}
